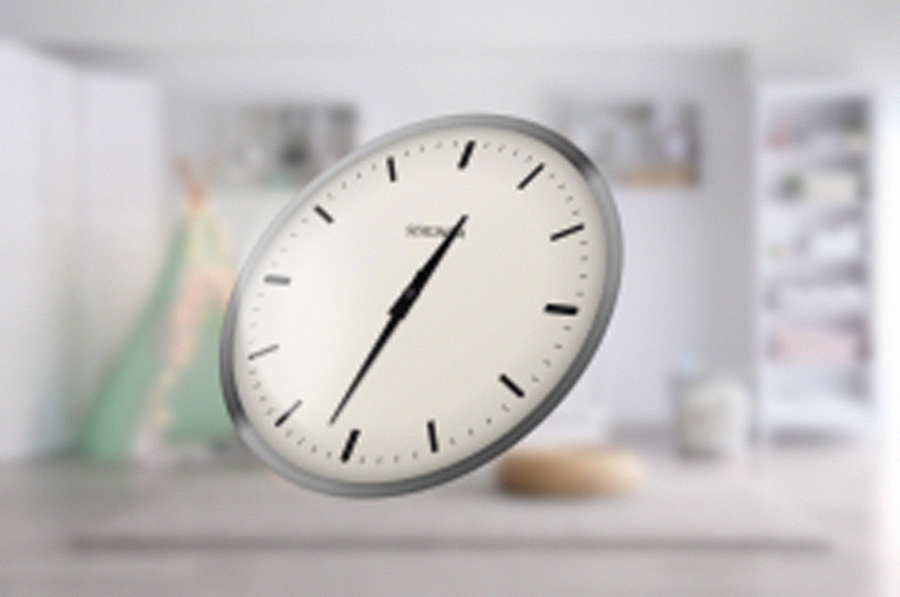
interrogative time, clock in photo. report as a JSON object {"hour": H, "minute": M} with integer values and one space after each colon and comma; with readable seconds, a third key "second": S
{"hour": 12, "minute": 32}
